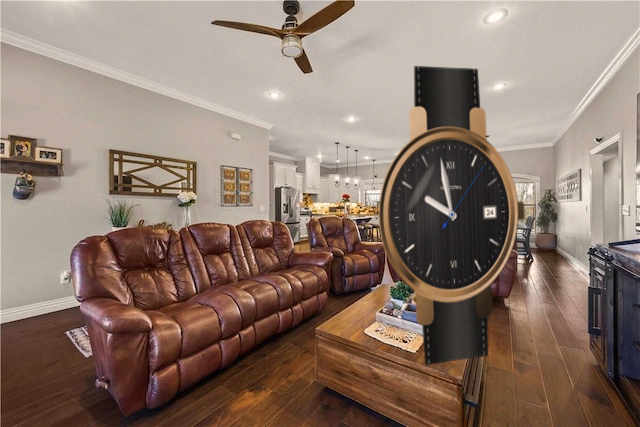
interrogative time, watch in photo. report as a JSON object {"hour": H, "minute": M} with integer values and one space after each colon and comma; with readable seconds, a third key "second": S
{"hour": 9, "minute": 58, "second": 7}
